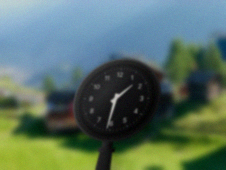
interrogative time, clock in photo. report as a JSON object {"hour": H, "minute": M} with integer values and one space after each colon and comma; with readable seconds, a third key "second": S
{"hour": 1, "minute": 31}
